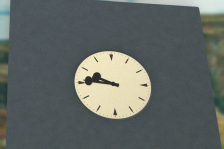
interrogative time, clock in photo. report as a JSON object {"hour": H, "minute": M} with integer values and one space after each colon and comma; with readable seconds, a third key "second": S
{"hour": 9, "minute": 46}
